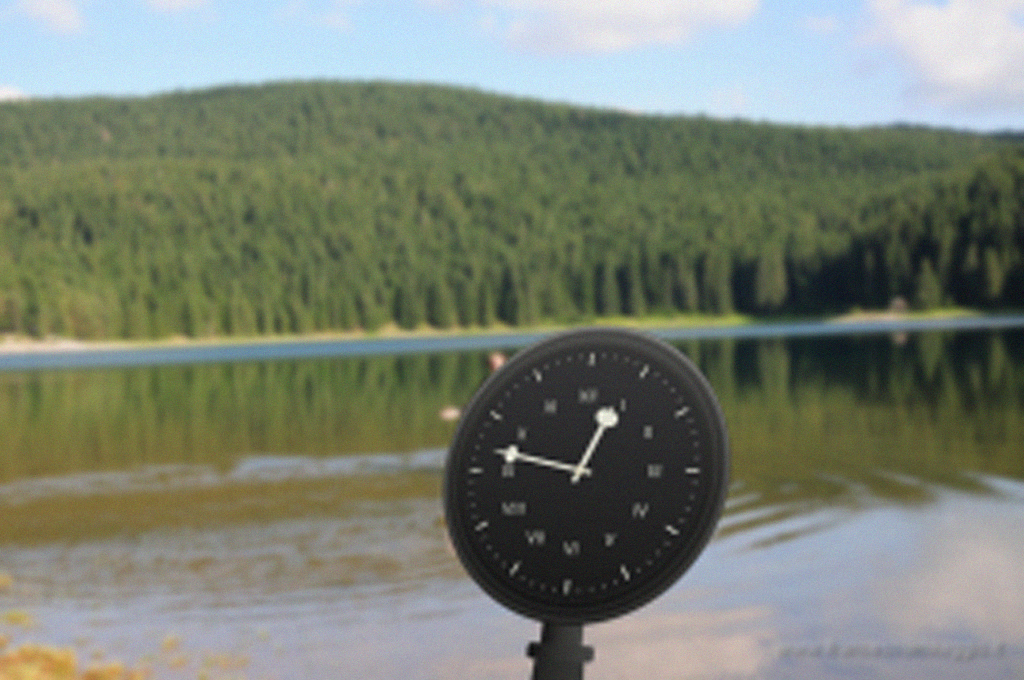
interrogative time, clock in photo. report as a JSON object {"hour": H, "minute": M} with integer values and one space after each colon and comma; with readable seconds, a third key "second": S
{"hour": 12, "minute": 47}
